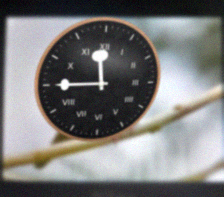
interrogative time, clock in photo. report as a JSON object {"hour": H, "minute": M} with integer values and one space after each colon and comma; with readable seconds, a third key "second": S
{"hour": 11, "minute": 45}
